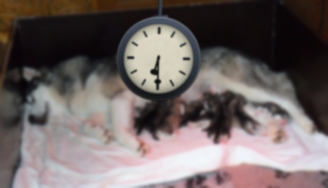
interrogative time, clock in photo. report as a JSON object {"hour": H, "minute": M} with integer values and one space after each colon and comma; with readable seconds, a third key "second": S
{"hour": 6, "minute": 30}
